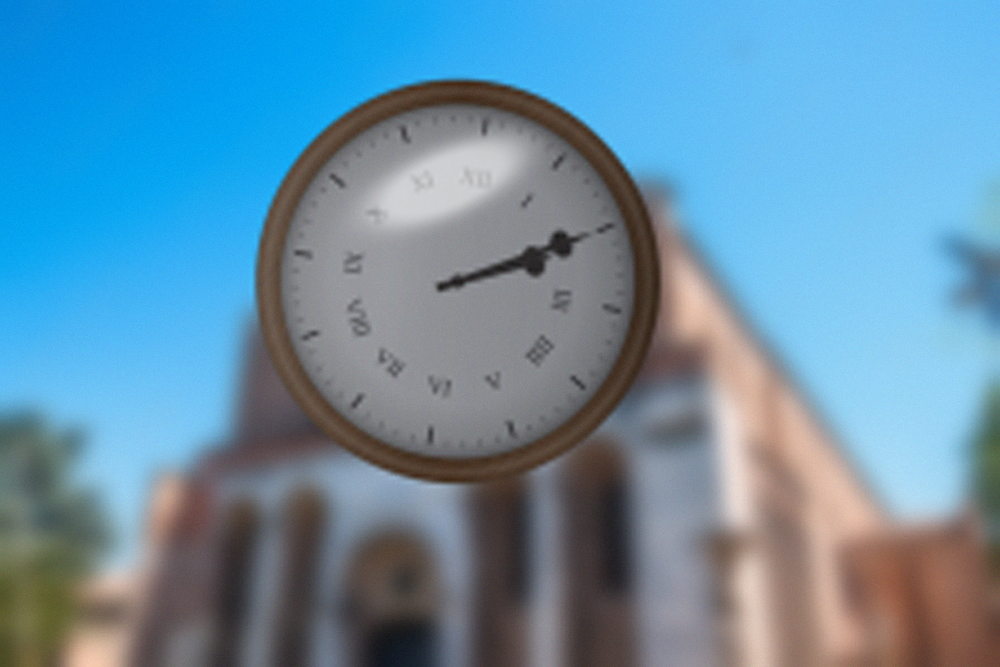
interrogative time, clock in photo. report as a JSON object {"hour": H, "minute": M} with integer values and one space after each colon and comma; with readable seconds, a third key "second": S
{"hour": 2, "minute": 10}
